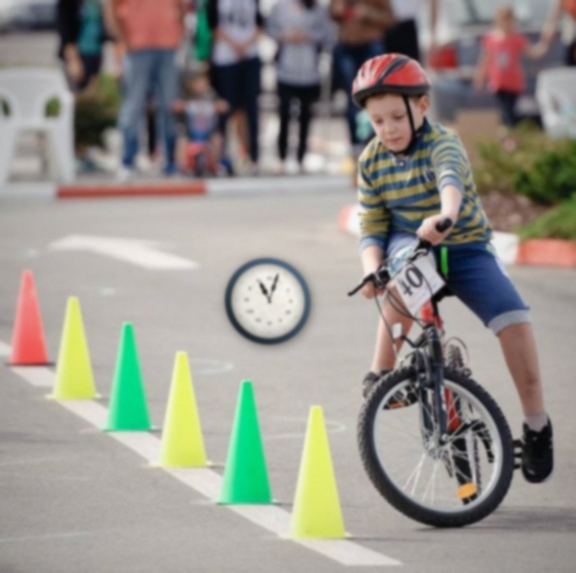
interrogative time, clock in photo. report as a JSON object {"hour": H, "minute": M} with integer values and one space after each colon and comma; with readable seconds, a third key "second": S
{"hour": 11, "minute": 3}
